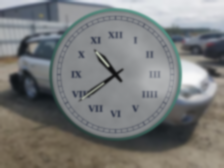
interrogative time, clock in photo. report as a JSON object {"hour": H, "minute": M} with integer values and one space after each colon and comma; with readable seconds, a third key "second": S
{"hour": 10, "minute": 39}
